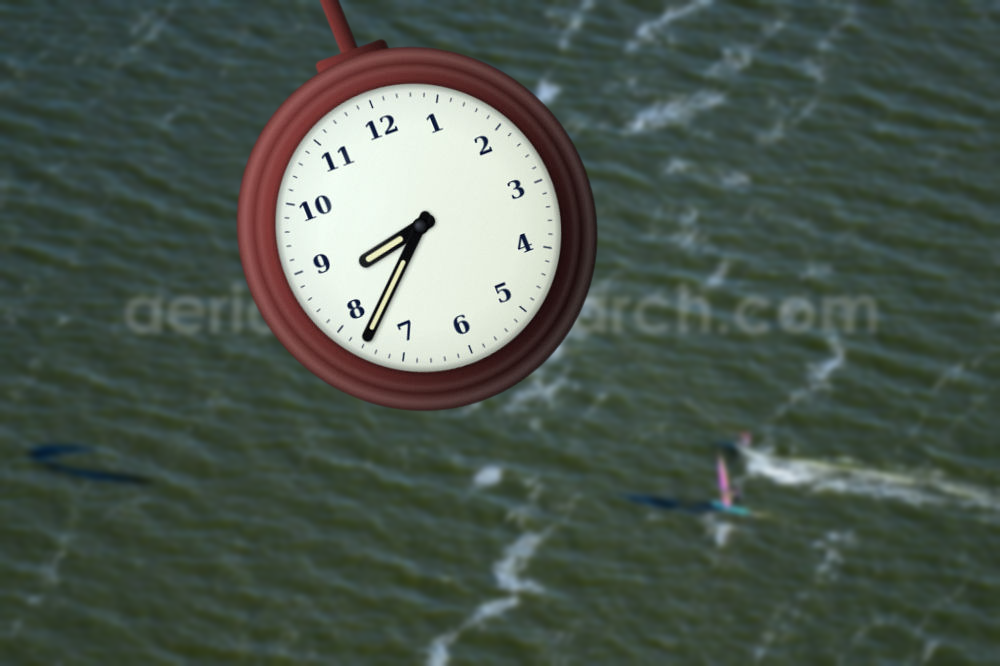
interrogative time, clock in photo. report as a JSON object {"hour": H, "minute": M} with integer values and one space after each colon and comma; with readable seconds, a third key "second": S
{"hour": 8, "minute": 38}
